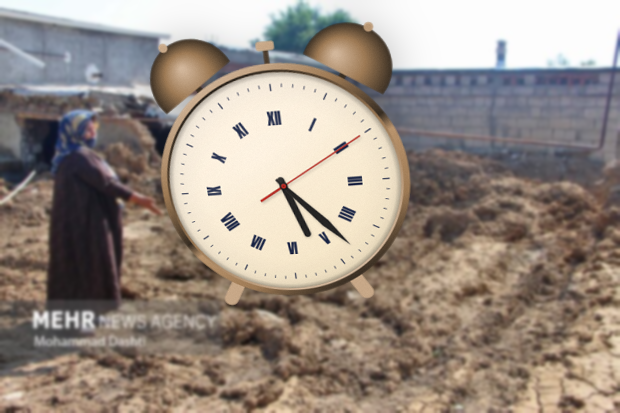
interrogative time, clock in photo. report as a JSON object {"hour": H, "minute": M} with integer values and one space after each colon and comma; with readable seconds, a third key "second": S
{"hour": 5, "minute": 23, "second": 10}
